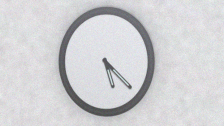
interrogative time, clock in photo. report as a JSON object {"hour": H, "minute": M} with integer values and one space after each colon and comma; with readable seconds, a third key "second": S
{"hour": 5, "minute": 22}
